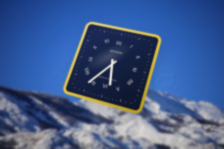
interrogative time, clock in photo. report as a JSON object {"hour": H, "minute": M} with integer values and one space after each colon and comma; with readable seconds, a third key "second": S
{"hour": 5, "minute": 36}
